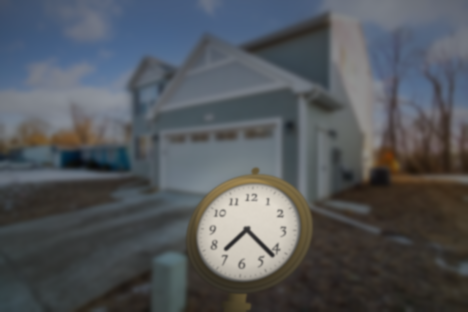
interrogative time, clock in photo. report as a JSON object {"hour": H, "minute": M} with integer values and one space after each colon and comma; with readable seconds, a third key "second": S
{"hour": 7, "minute": 22}
